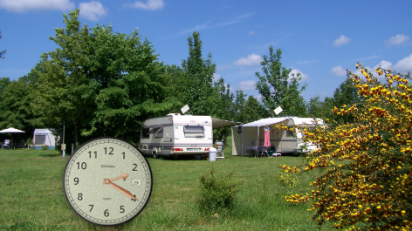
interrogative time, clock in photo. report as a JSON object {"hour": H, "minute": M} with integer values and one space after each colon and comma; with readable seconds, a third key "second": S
{"hour": 2, "minute": 20}
